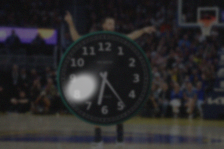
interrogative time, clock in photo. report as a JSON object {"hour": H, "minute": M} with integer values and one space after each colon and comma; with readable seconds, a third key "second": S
{"hour": 6, "minute": 24}
